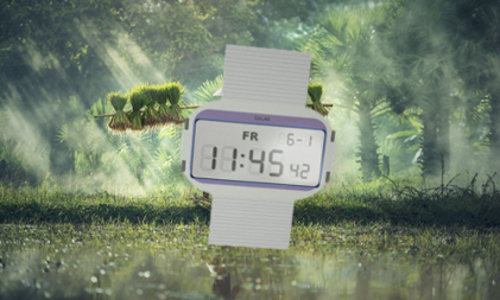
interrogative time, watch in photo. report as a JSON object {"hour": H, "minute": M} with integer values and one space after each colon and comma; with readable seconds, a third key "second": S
{"hour": 11, "minute": 45, "second": 42}
